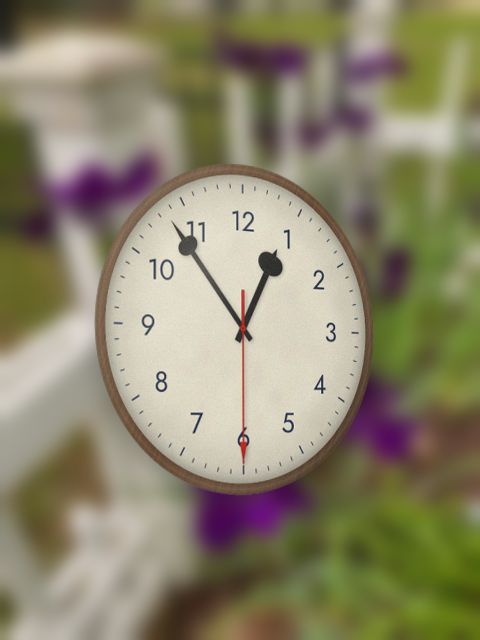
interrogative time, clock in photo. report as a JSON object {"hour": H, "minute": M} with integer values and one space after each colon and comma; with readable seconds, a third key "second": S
{"hour": 12, "minute": 53, "second": 30}
